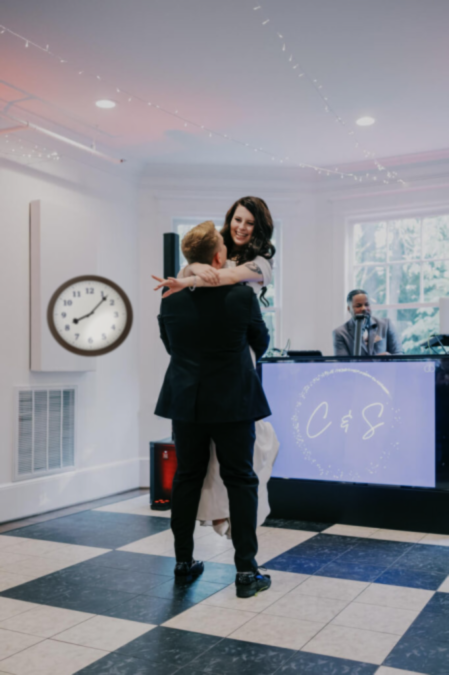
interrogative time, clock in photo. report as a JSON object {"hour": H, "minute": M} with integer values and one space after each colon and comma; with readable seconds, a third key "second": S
{"hour": 8, "minute": 7}
